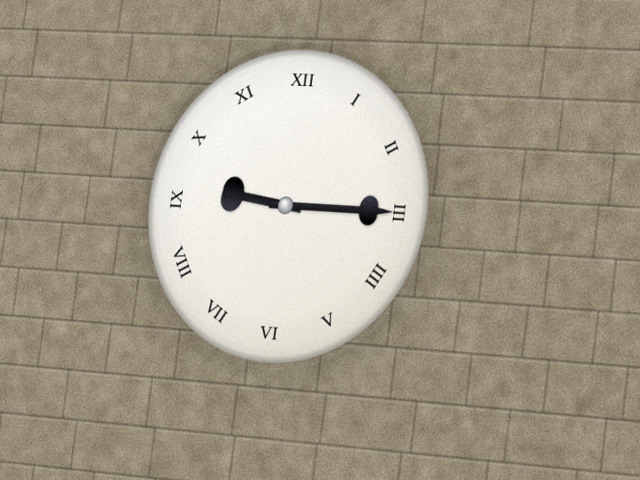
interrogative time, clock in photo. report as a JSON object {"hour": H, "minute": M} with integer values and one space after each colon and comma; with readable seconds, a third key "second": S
{"hour": 9, "minute": 15}
